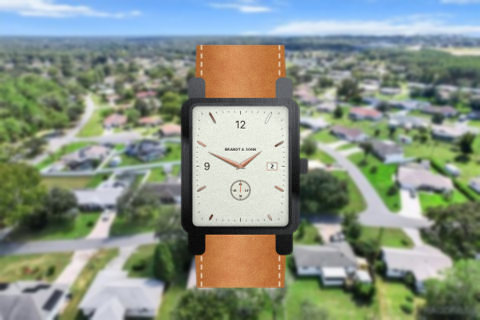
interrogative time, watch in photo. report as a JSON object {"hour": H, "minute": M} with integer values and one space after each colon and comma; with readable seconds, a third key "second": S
{"hour": 1, "minute": 49}
